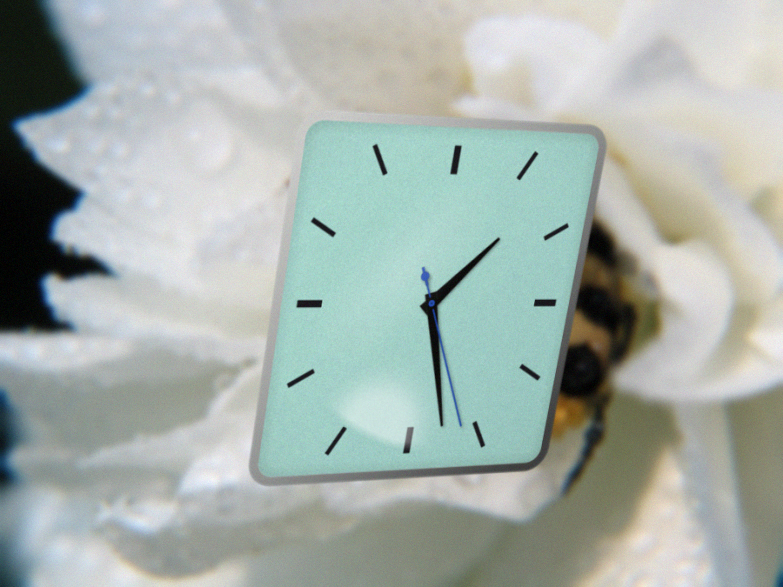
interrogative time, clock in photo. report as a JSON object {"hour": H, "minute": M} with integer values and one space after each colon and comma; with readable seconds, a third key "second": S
{"hour": 1, "minute": 27, "second": 26}
